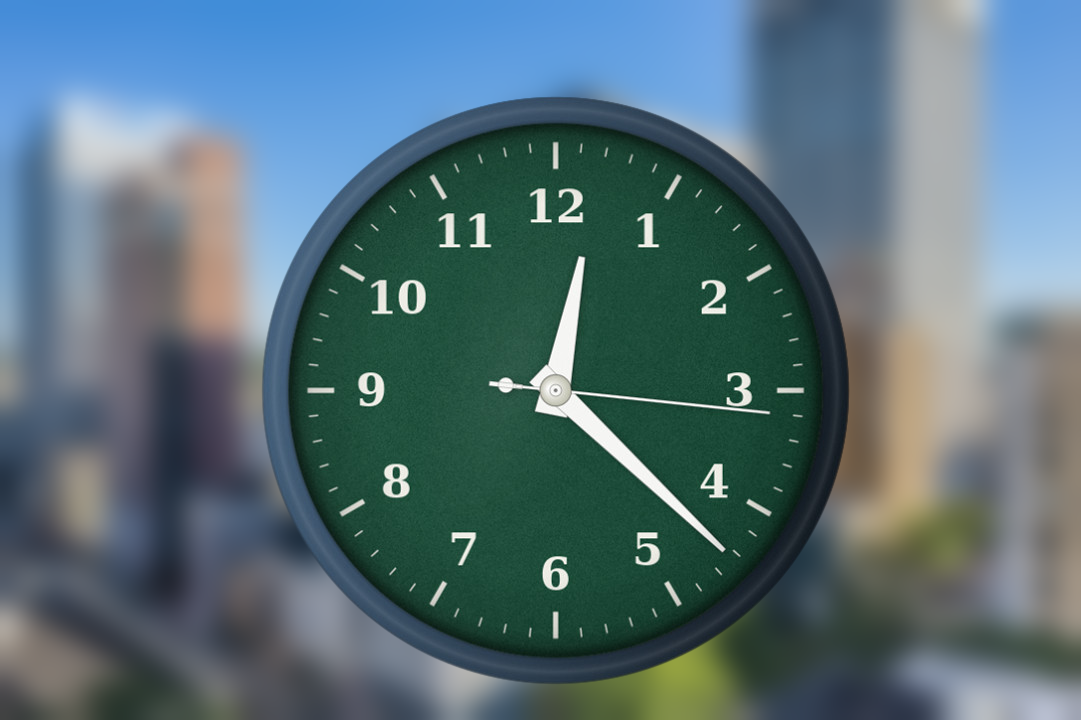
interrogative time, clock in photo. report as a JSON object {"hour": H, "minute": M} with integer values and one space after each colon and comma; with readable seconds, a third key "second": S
{"hour": 12, "minute": 22, "second": 16}
